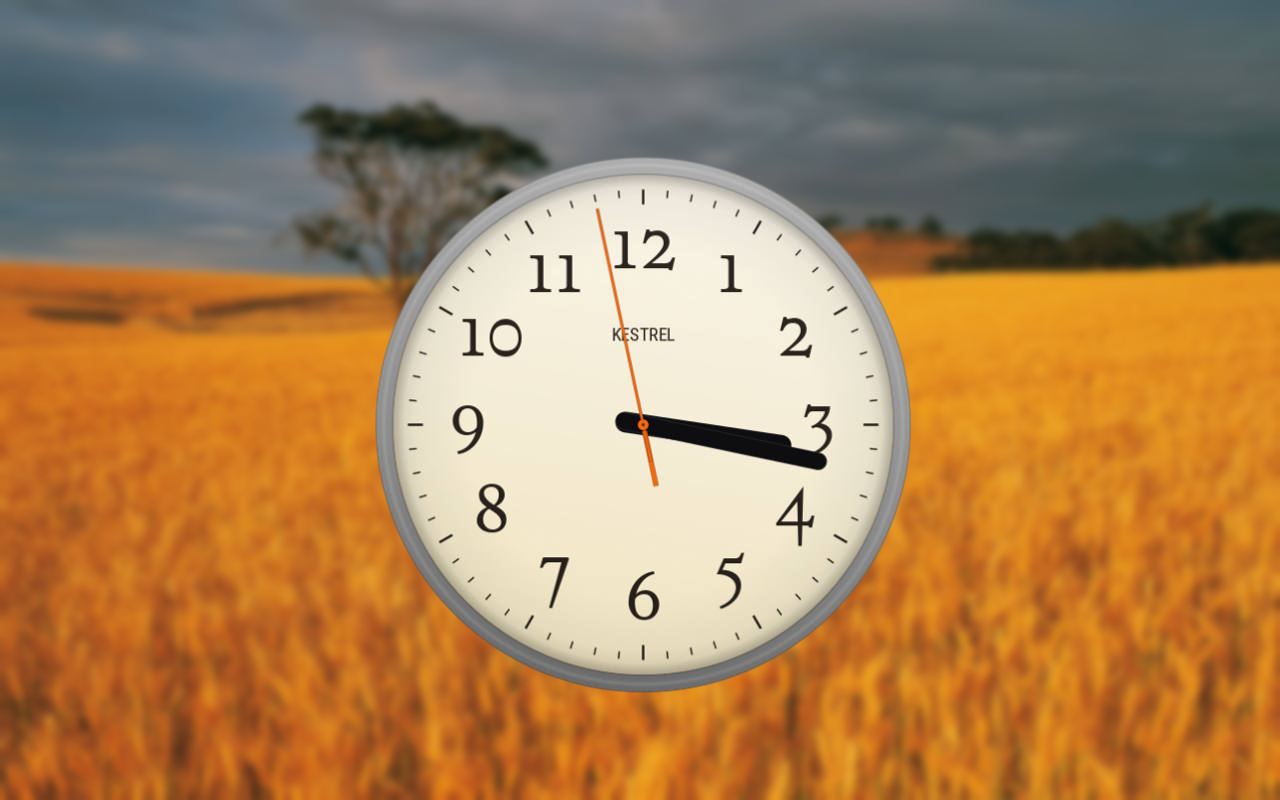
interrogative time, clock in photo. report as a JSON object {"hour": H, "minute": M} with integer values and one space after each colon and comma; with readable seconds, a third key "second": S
{"hour": 3, "minute": 16, "second": 58}
